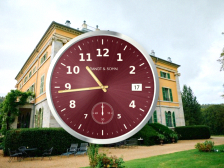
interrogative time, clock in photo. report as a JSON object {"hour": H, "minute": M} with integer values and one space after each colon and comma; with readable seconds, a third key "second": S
{"hour": 10, "minute": 44}
